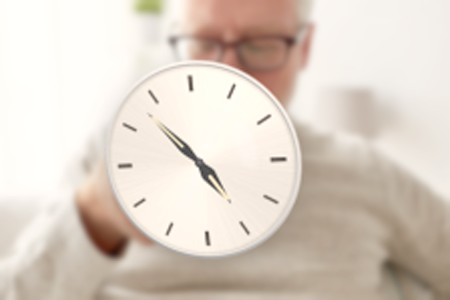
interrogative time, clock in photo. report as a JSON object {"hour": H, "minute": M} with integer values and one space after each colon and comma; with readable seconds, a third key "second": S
{"hour": 4, "minute": 53}
